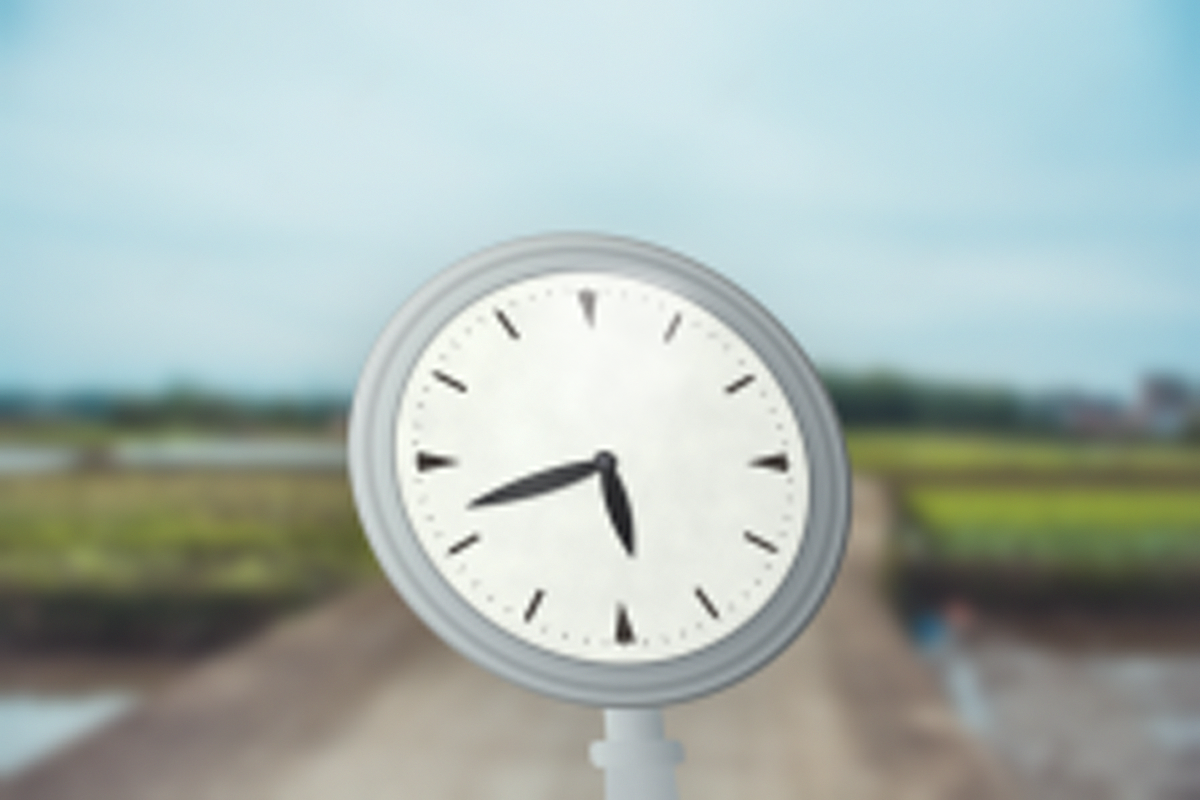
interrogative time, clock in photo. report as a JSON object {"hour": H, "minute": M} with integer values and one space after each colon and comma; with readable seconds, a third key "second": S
{"hour": 5, "minute": 42}
